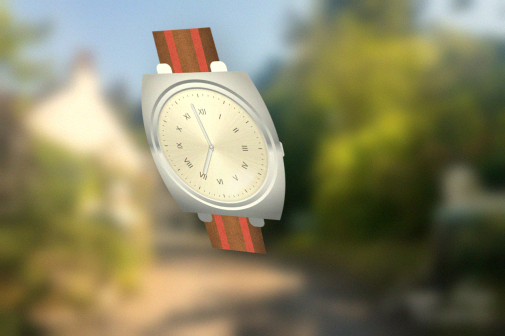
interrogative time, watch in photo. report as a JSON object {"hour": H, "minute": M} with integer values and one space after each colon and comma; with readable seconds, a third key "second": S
{"hour": 6, "minute": 58}
